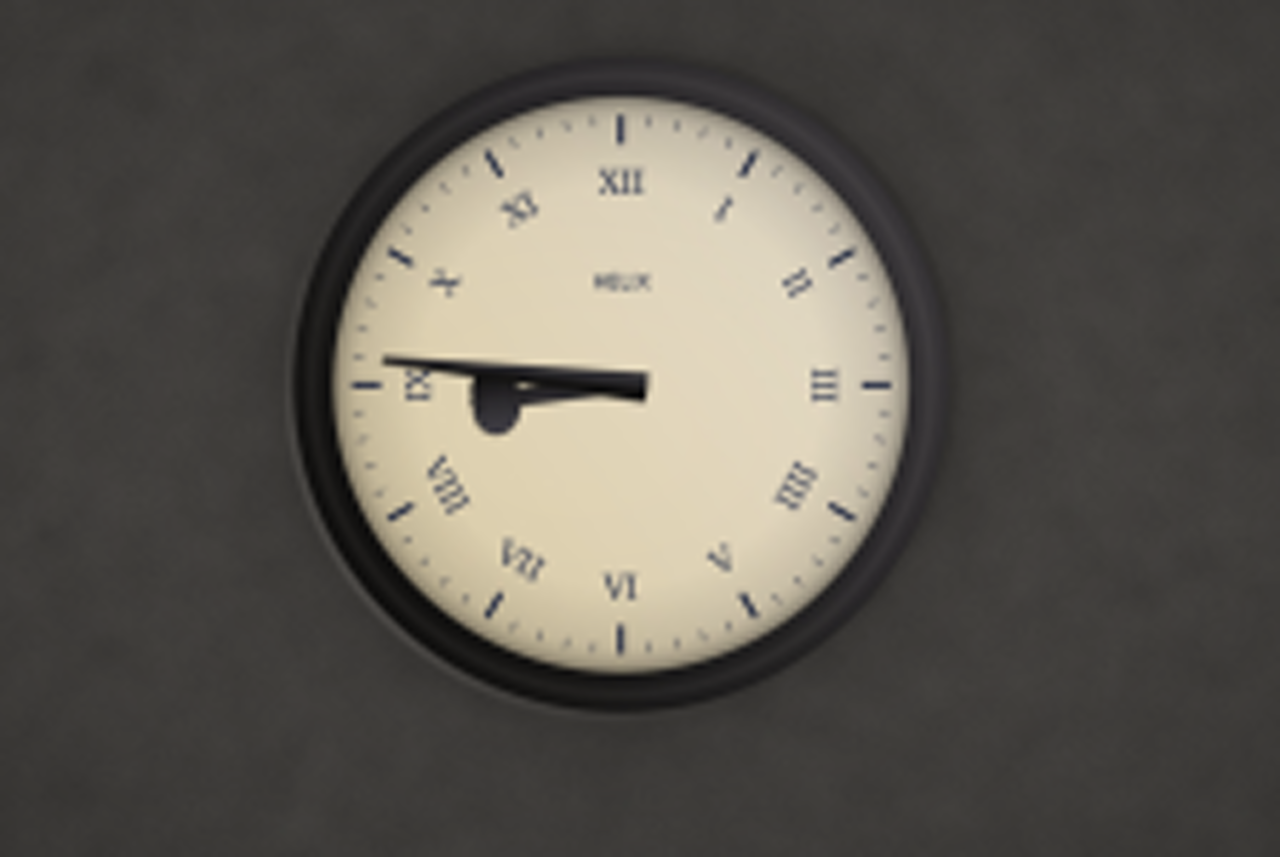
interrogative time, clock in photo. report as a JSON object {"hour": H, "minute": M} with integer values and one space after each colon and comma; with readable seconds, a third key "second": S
{"hour": 8, "minute": 46}
